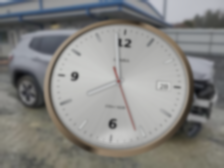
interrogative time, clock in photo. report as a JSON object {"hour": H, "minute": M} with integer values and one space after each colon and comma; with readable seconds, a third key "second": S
{"hour": 7, "minute": 58, "second": 26}
